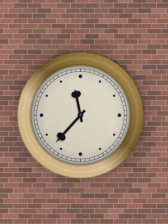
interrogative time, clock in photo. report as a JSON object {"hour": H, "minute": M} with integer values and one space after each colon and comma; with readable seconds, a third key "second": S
{"hour": 11, "minute": 37}
